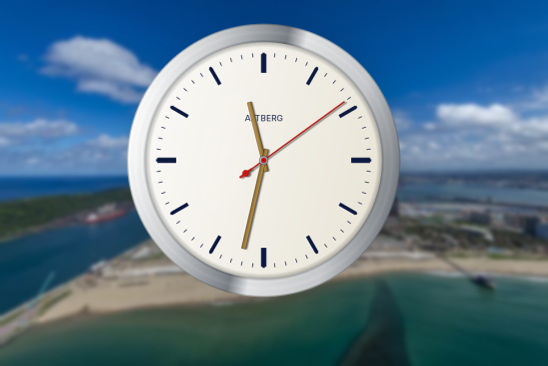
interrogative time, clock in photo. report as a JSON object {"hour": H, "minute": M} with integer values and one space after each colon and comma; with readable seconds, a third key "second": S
{"hour": 11, "minute": 32, "second": 9}
